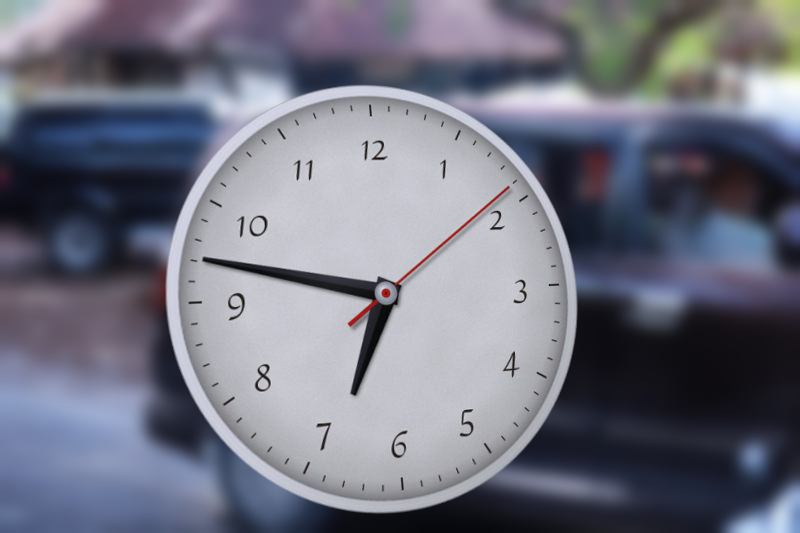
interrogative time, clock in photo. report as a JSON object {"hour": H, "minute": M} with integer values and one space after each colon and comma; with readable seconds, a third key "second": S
{"hour": 6, "minute": 47, "second": 9}
